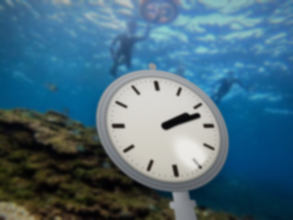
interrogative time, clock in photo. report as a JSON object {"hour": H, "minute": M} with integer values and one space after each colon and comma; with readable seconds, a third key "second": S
{"hour": 2, "minute": 12}
